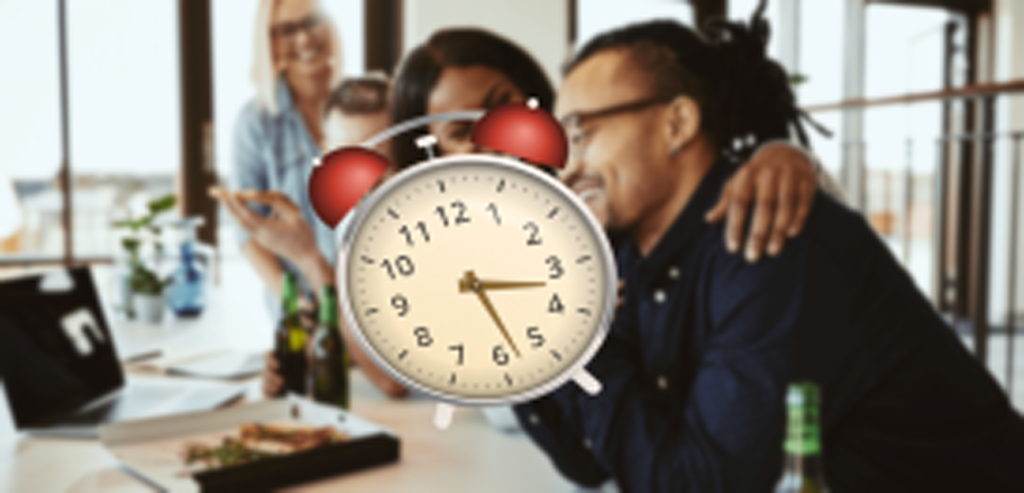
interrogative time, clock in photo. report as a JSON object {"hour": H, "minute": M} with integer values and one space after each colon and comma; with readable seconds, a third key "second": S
{"hour": 3, "minute": 28}
